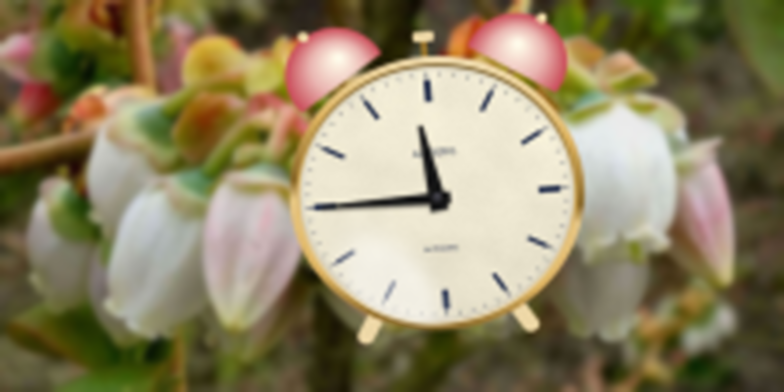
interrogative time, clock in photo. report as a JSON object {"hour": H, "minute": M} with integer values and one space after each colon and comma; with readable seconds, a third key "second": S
{"hour": 11, "minute": 45}
